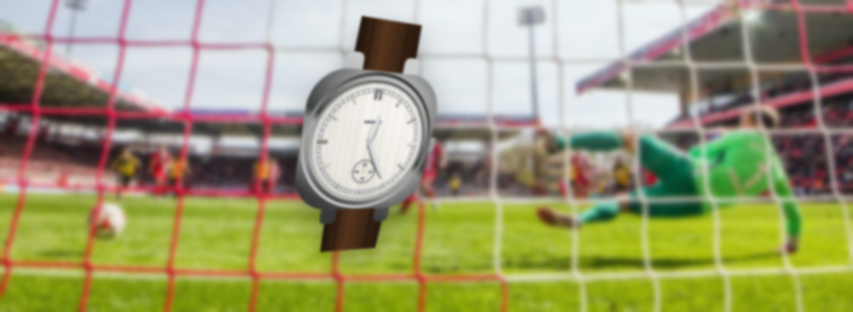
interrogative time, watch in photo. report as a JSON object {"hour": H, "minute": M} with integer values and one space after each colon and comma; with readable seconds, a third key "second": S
{"hour": 12, "minute": 25}
